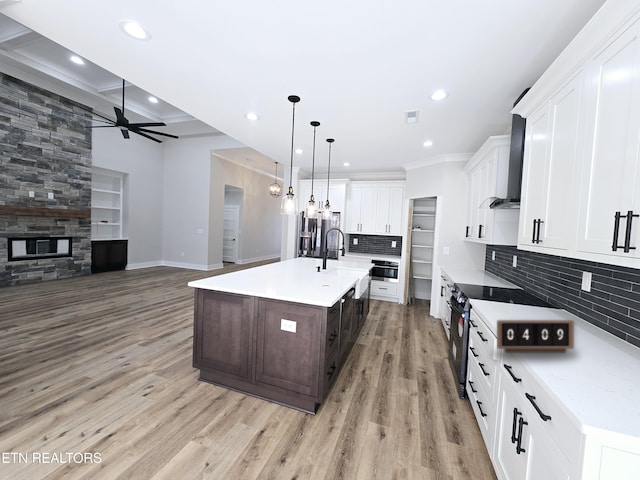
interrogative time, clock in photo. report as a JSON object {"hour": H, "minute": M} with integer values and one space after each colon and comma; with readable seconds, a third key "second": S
{"hour": 4, "minute": 9}
